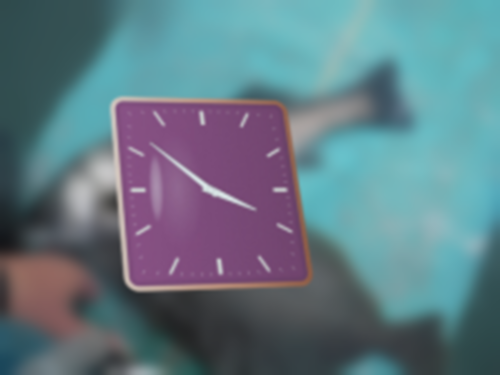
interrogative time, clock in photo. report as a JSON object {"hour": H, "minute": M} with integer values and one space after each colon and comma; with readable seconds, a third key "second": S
{"hour": 3, "minute": 52}
